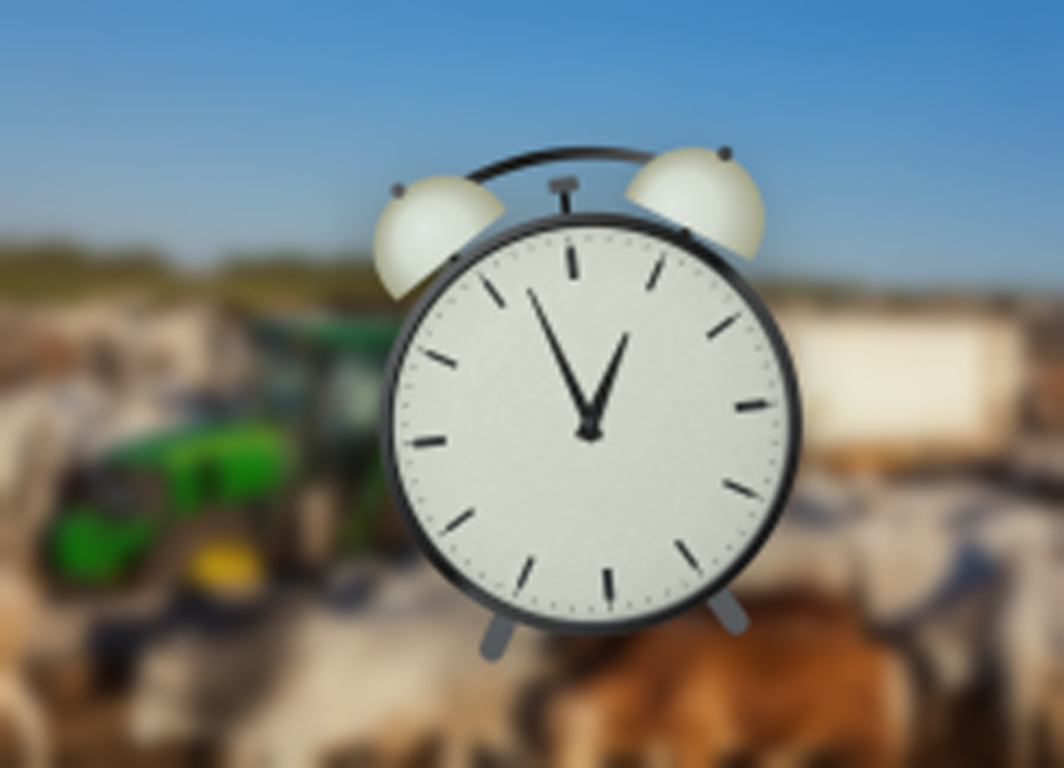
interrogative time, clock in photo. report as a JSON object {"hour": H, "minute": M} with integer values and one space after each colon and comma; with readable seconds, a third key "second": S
{"hour": 12, "minute": 57}
